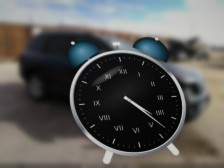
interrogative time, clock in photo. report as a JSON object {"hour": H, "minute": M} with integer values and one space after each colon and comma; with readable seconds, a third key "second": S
{"hour": 4, "minute": 23}
